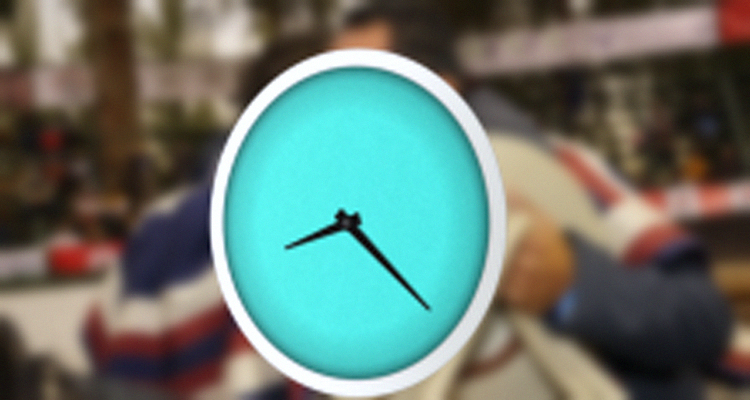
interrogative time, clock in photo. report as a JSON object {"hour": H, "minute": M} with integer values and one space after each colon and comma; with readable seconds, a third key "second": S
{"hour": 8, "minute": 22}
